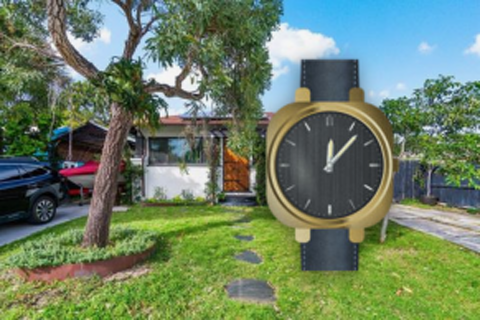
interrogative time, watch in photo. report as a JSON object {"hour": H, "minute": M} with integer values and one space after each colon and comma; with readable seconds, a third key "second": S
{"hour": 12, "minute": 7}
